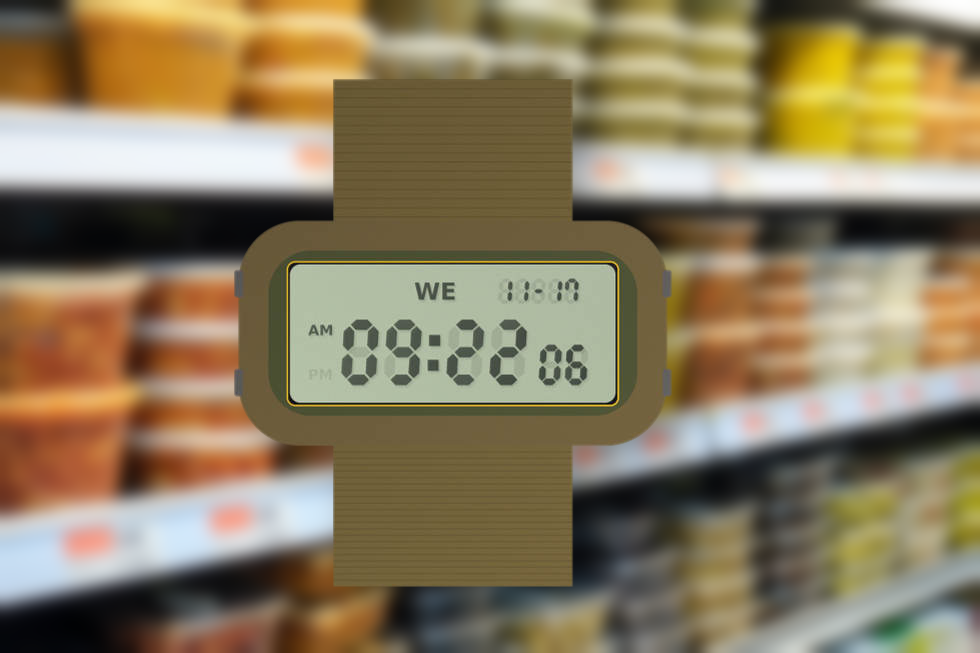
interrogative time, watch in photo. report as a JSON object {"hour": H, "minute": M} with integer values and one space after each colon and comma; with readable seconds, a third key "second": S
{"hour": 9, "minute": 22, "second": 6}
